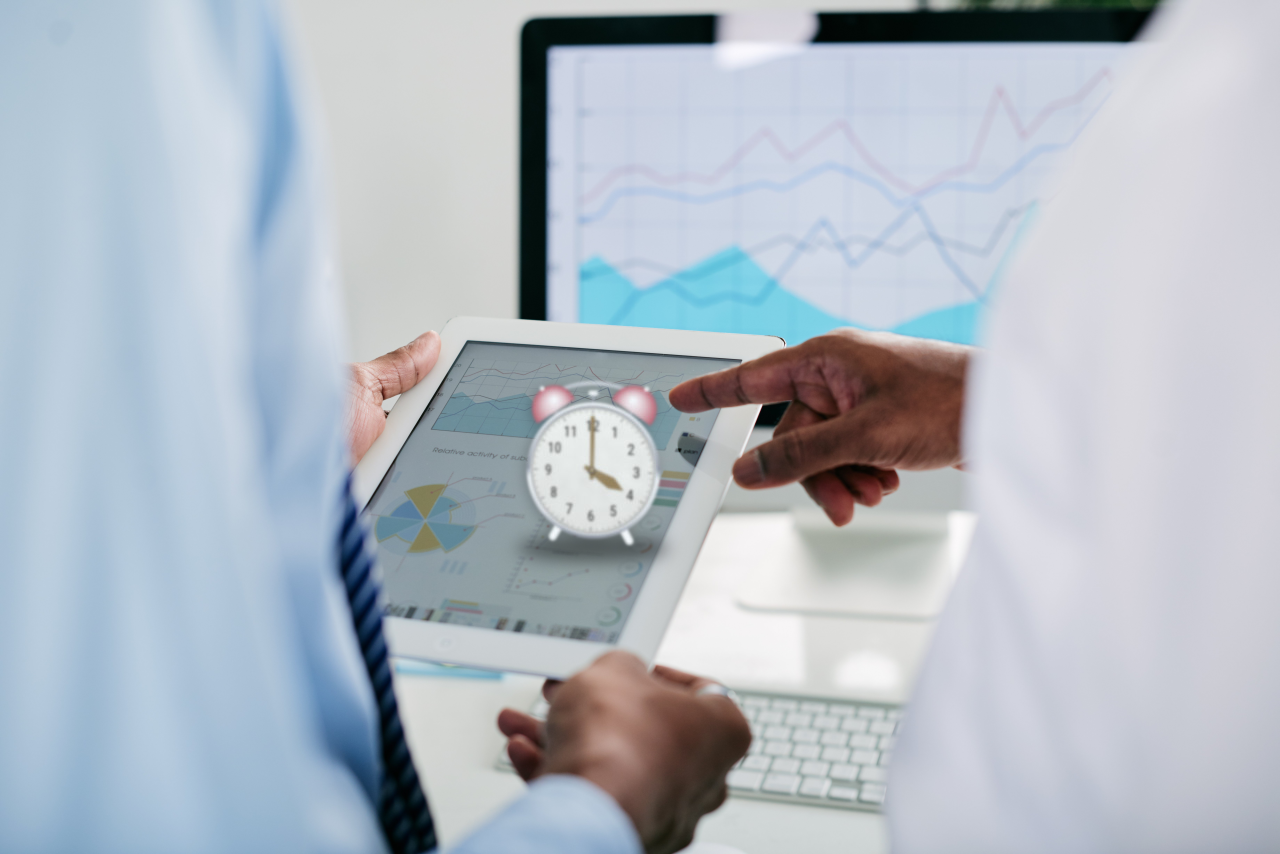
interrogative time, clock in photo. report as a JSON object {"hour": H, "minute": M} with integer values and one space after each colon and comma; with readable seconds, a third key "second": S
{"hour": 4, "minute": 0}
